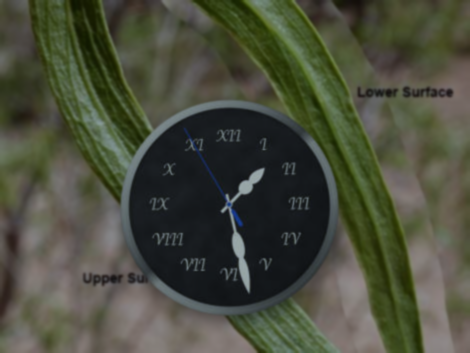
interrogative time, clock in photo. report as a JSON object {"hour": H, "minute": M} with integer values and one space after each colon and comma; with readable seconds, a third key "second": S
{"hour": 1, "minute": 27, "second": 55}
